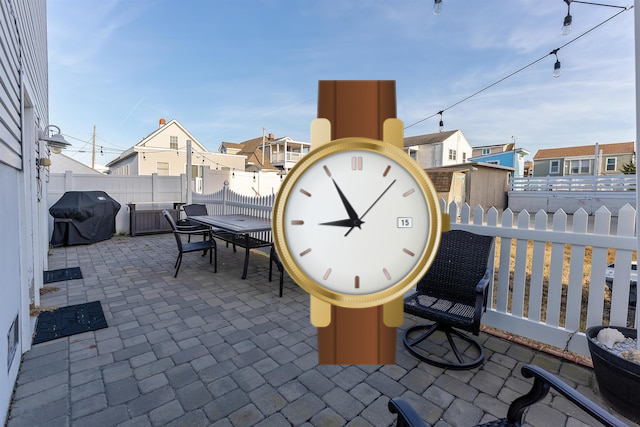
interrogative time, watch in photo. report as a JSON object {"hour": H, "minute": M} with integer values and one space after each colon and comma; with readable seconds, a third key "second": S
{"hour": 8, "minute": 55, "second": 7}
